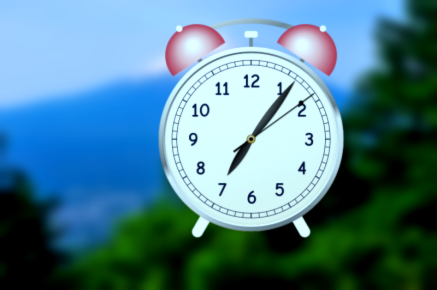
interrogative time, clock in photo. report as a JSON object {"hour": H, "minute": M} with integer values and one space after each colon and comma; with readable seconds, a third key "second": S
{"hour": 7, "minute": 6, "second": 9}
